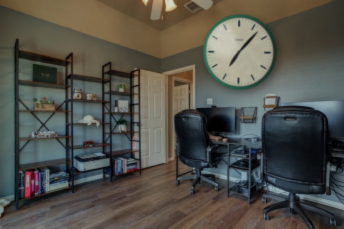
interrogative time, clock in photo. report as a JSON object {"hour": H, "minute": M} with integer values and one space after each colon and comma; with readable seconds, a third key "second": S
{"hour": 7, "minute": 7}
